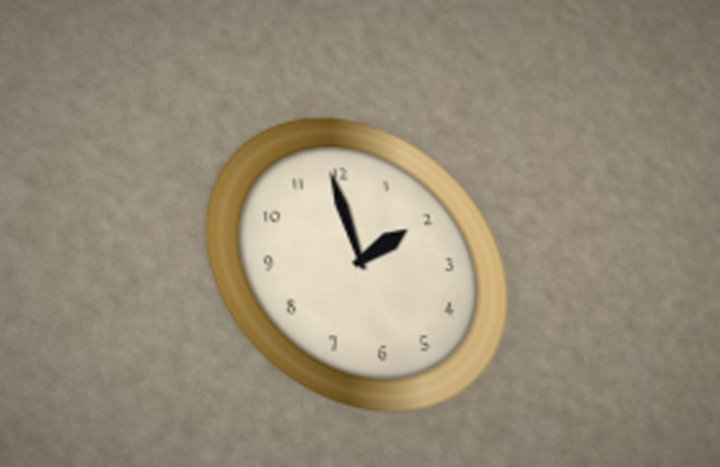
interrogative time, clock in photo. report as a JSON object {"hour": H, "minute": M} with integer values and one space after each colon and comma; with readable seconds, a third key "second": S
{"hour": 1, "minute": 59}
